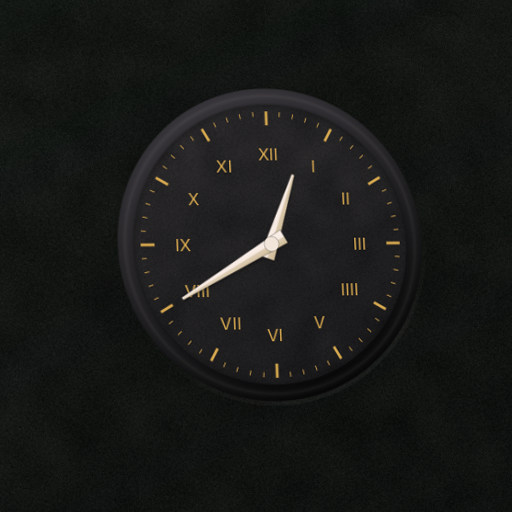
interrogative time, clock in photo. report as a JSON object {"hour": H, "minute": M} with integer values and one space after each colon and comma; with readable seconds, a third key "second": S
{"hour": 12, "minute": 40}
